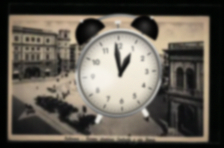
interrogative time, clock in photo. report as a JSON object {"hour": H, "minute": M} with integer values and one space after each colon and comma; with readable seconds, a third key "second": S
{"hour": 12, "minute": 59}
